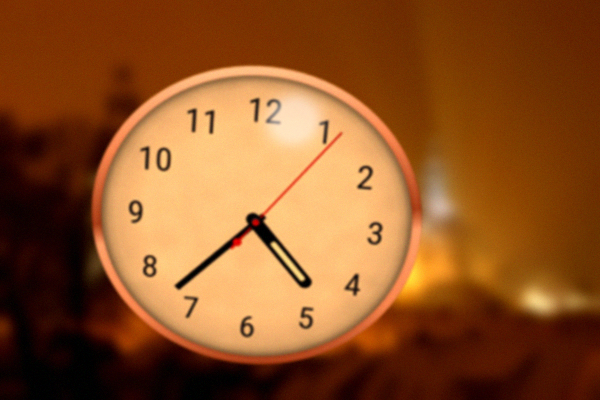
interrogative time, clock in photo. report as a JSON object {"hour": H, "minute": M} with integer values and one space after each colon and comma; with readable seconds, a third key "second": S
{"hour": 4, "minute": 37, "second": 6}
